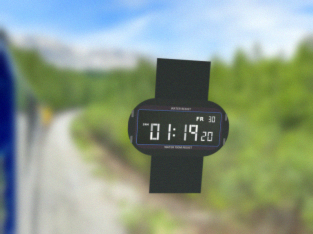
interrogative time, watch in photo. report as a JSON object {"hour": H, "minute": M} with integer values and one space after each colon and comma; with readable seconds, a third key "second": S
{"hour": 1, "minute": 19, "second": 20}
